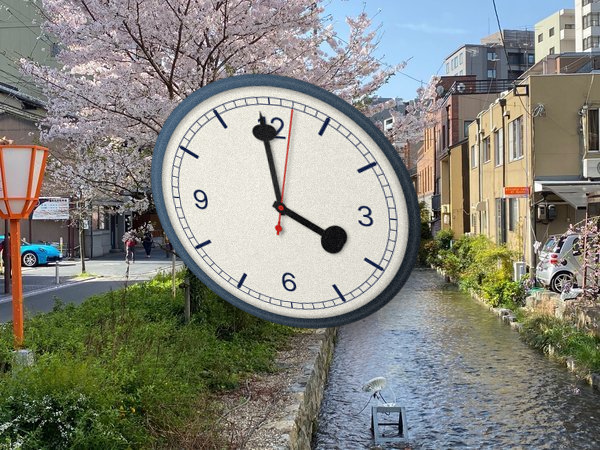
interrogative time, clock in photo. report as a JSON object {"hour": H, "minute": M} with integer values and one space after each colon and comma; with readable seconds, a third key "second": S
{"hour": 3, "minute": 59, "second": 2}
